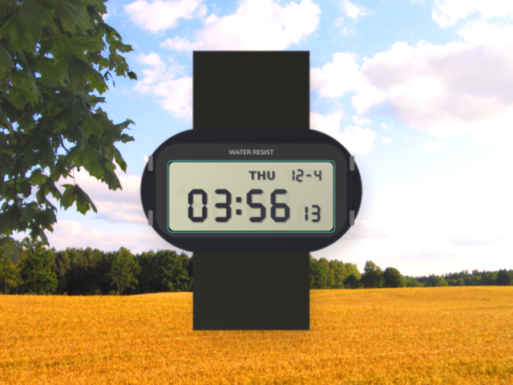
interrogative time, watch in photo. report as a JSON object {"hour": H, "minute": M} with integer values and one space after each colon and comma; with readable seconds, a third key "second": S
{"hour": 3, "minute": 56, "second": 13}
